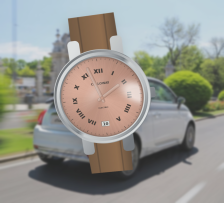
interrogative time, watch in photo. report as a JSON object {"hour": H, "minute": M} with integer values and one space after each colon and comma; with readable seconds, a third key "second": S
{"hour": 1, "minute": 57}
